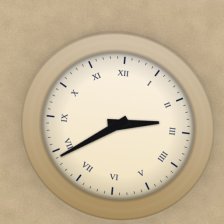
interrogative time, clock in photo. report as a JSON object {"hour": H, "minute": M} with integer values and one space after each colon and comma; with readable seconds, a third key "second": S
{"hour": 2, "minute": 39}
